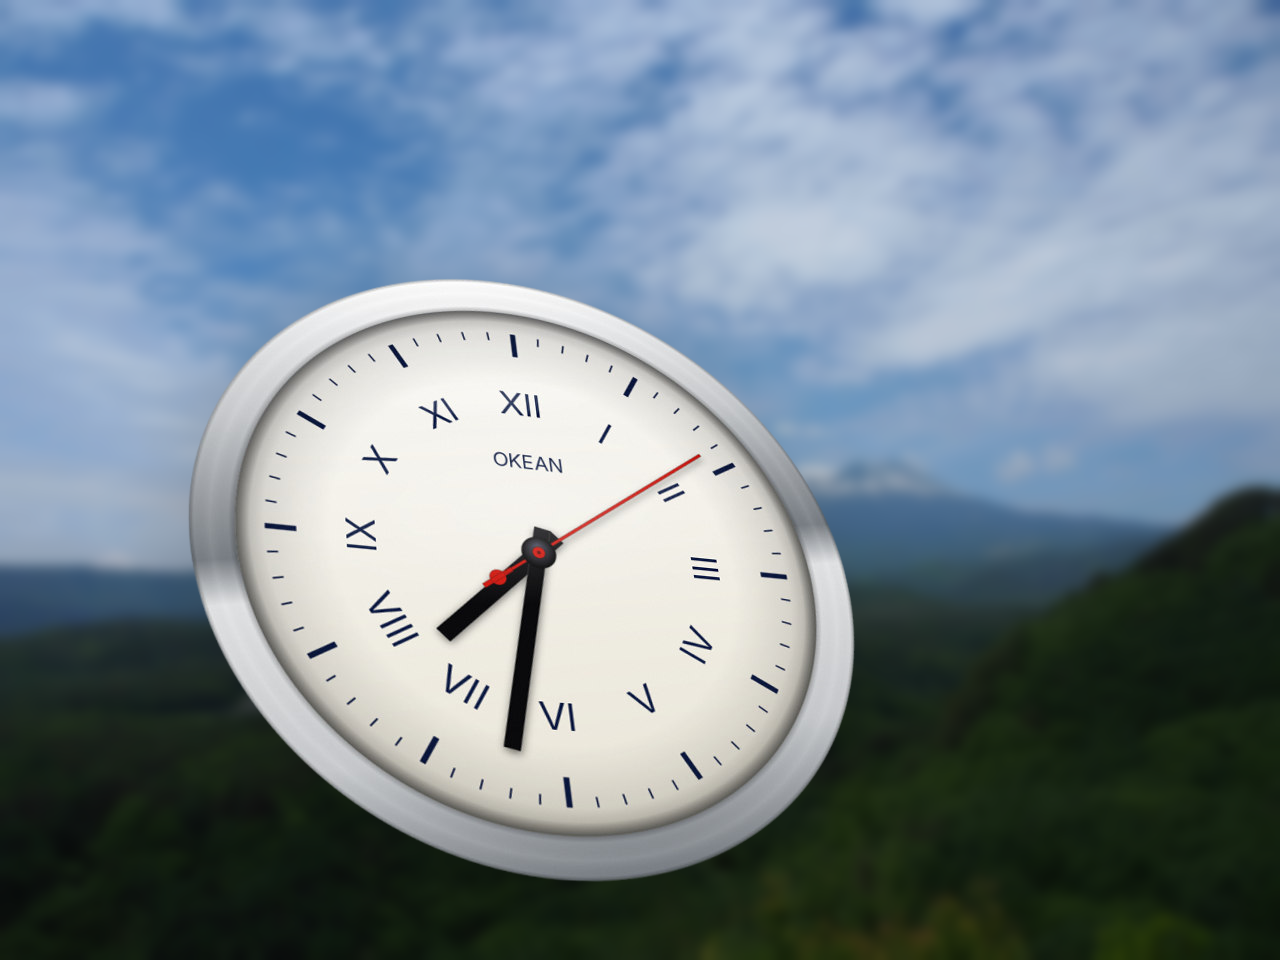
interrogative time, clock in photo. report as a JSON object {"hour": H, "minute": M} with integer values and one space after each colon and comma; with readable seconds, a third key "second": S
{"hour": 7, "minute": 32, "second": 9}
